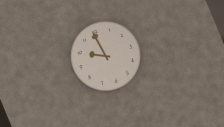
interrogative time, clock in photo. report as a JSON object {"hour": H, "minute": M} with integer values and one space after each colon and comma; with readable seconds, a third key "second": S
{"hour": 9, "minute": 59}
